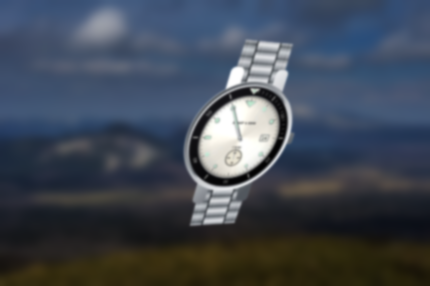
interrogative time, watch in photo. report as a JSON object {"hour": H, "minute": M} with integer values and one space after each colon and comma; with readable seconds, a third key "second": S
{"hour": 10, "minute": 55}
